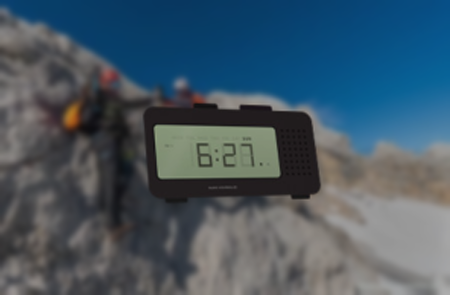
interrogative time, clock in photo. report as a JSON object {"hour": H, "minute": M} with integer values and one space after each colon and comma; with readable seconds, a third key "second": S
{"hour": 6, "minute": 27}
